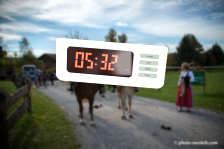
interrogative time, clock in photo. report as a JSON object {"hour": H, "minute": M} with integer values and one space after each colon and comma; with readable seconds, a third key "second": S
{"hour": 5, "minute": 32}
